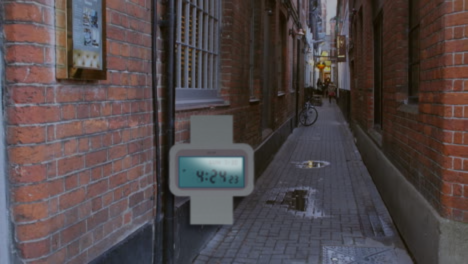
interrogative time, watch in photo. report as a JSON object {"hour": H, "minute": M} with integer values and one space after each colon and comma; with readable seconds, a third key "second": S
{"hour": 4, "minute": 24}
